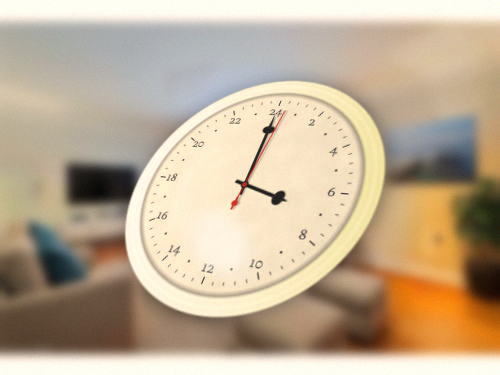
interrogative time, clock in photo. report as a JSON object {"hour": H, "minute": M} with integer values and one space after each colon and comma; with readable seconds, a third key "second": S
{"hour": 7, "minute": 0, "second": 1}
